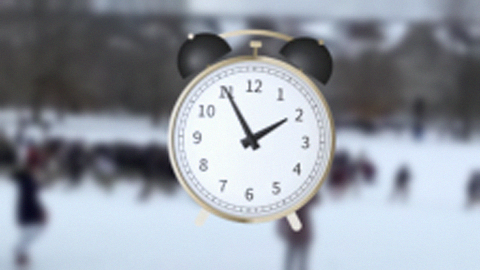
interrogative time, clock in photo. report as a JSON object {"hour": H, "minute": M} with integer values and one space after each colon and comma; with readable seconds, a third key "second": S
{"hour": 1, "minute": 55}
